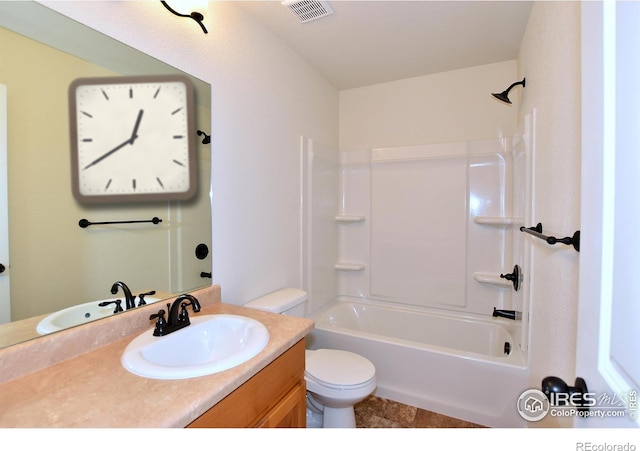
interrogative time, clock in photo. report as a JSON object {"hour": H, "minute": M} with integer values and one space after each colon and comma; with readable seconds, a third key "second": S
{"hour": 12, "minute": 40}
